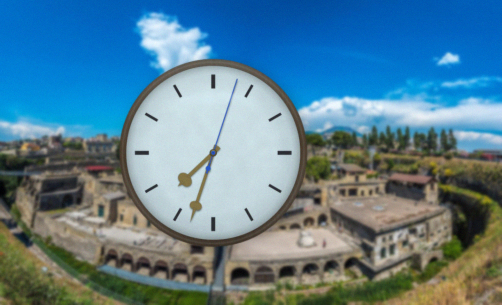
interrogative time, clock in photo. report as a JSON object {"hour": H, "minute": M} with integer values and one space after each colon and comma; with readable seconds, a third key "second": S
{"hour": 7, "minute": 33, "second": 3}
